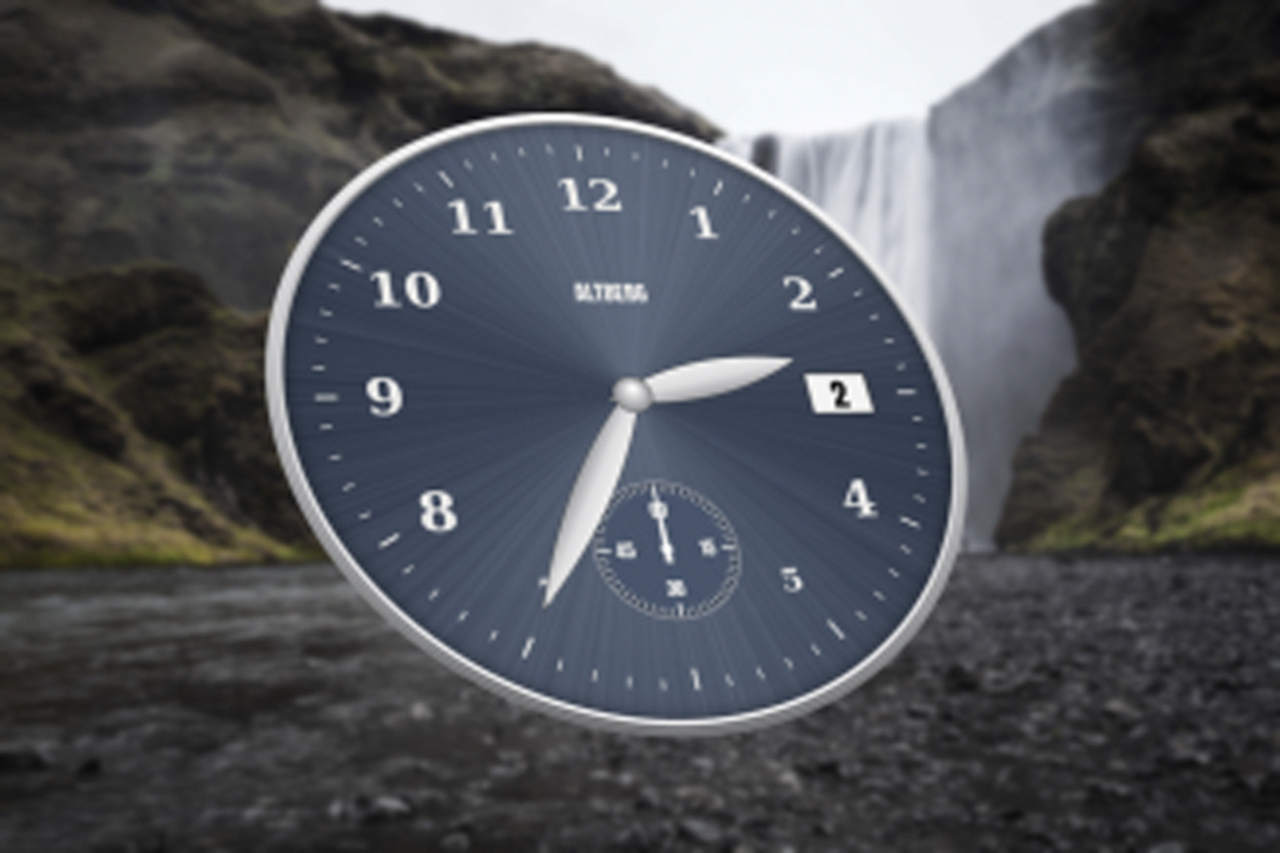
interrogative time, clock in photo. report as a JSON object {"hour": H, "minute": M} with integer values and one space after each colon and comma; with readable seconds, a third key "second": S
{"hour": 2, "minute": 35}
